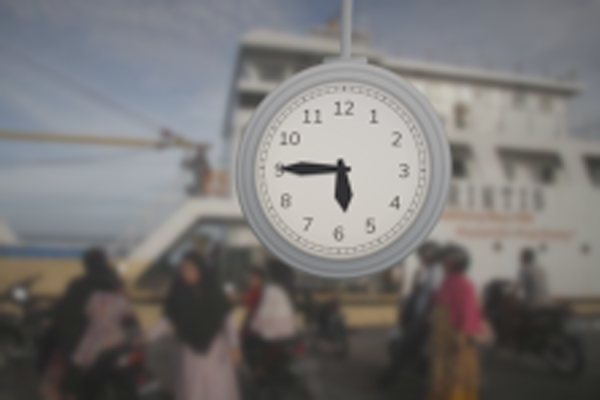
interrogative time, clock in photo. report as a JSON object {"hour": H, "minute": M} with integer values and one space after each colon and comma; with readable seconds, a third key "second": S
{"hour": 5, "minute": 45}
